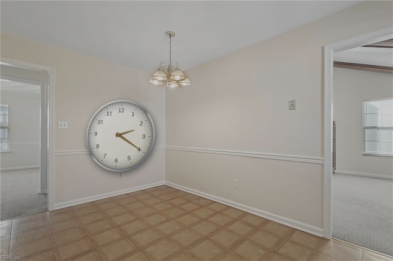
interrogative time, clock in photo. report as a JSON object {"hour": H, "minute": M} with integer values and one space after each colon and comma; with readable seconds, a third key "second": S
{"hour": 2, "minute": 20}
